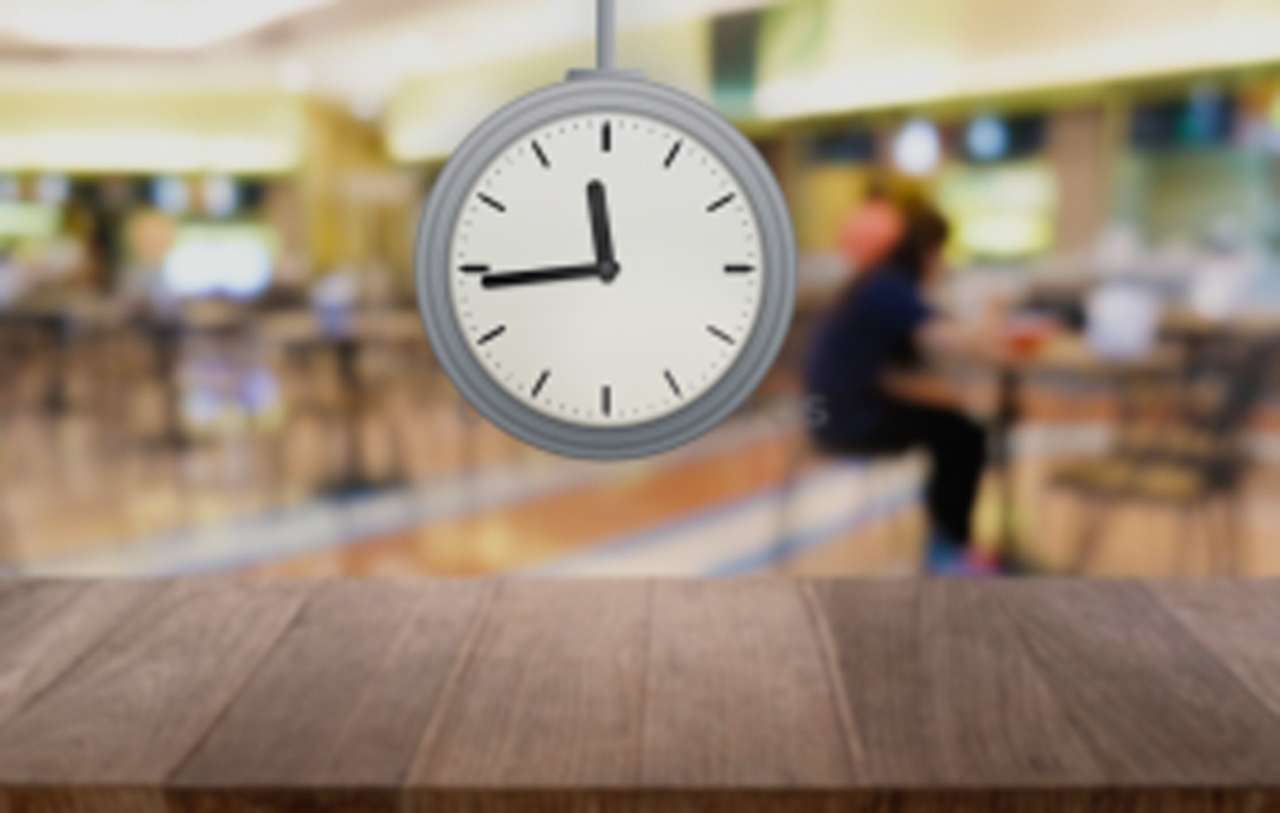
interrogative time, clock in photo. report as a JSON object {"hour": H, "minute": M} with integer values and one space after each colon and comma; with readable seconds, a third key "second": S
{"hour": 11, "minute": 44}
